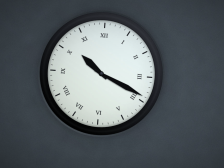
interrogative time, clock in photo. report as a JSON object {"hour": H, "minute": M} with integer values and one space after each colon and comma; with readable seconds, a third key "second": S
{"hour": 10, "minute": 19}
